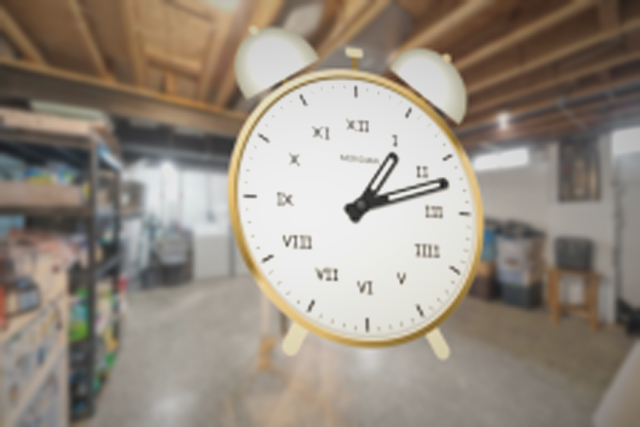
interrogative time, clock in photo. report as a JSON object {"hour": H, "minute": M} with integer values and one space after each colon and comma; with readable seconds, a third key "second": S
{"hour": 1, "minute": 12}
